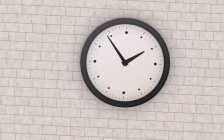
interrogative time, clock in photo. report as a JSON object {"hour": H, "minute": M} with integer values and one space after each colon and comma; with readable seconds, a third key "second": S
{"hour": 1, "minute": 54}
